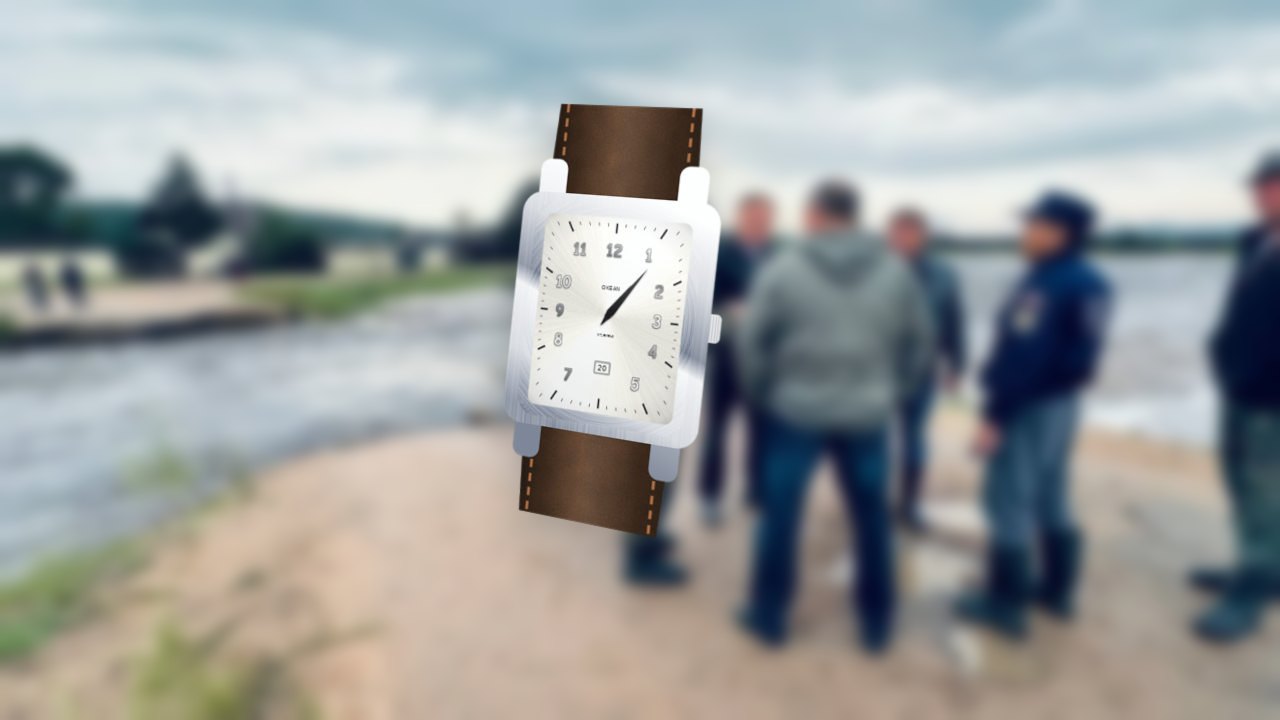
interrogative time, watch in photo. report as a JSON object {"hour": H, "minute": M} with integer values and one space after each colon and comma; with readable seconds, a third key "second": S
{"hour": 1, "minute": 6}
